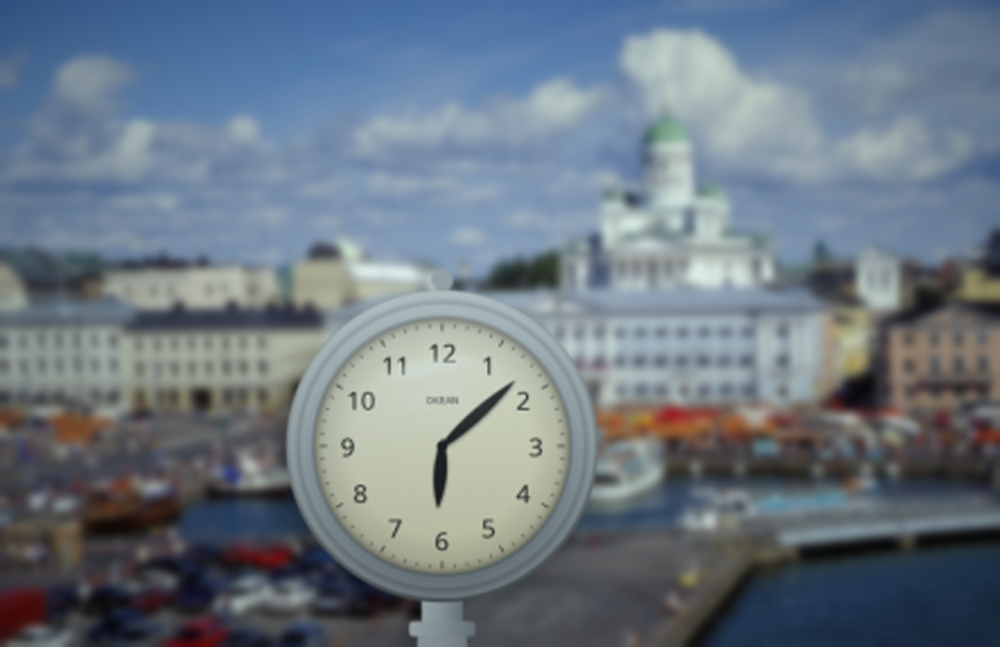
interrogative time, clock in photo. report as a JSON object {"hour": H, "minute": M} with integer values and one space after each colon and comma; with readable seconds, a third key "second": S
{"hour": 6, "minute": 8}
